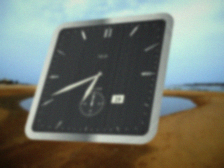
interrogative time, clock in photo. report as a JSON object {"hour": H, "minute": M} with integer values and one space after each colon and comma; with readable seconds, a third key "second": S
{"hour": 6, "minute": 41}
